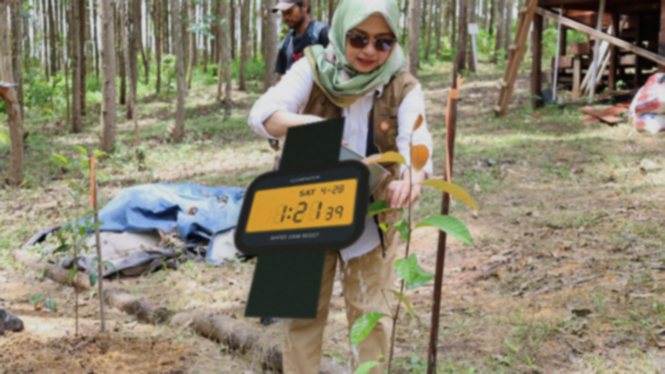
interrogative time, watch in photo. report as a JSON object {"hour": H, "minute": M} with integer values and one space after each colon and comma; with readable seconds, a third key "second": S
{"hour": 1, "minute": 21, "second": 39}
